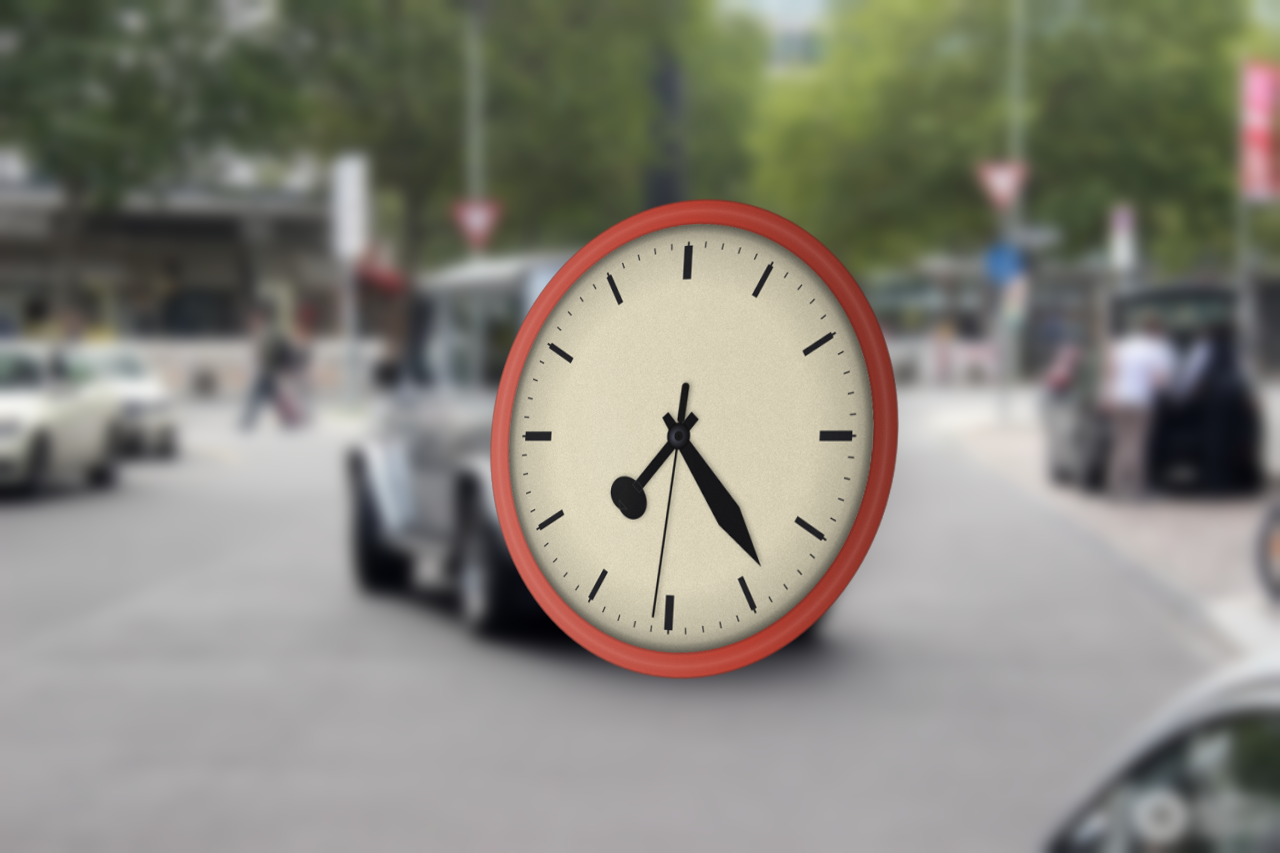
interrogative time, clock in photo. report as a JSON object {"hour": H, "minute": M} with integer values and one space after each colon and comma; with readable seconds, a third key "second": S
{"hour": 7, "minute": 23, "second": 31}
